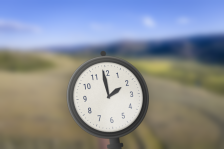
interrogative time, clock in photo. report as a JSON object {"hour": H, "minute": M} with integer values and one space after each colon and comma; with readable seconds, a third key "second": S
{"hour": 1, "minute": 59}
